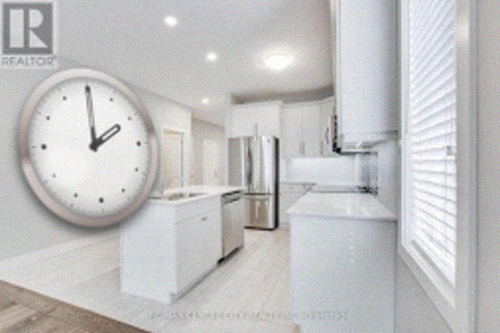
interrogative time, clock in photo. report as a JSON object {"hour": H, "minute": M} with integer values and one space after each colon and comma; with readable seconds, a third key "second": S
{"hour": 2, "minute": 0}
